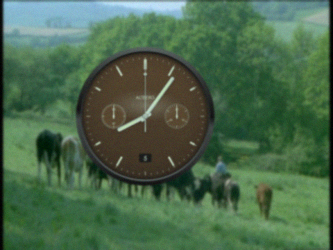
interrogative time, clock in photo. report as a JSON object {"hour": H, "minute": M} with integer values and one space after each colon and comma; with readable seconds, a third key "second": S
{"hour": 8, "minute": 6}
